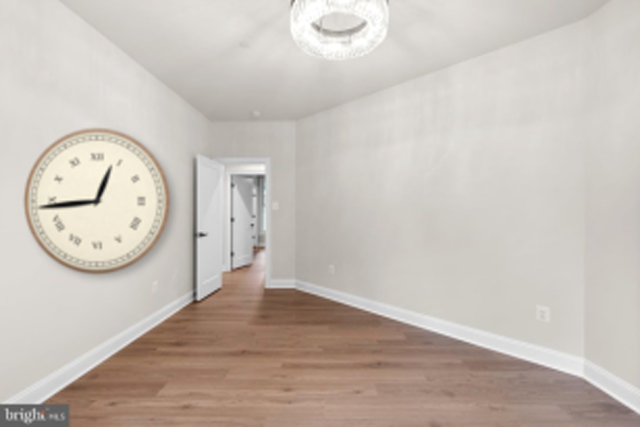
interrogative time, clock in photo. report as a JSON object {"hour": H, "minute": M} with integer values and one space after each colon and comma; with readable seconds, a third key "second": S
{"hour": 12, "minute": 44}
